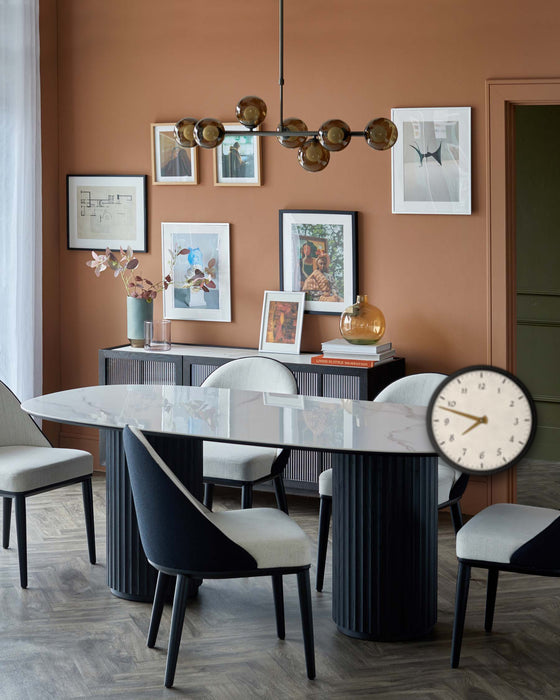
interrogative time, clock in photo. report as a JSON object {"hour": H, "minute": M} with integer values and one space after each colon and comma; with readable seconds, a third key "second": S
{"hour": 7, "minute": 48}
